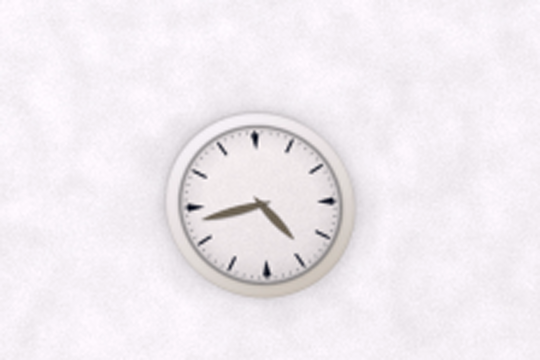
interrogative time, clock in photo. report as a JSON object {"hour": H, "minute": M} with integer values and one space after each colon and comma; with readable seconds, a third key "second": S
{"hour": 4, "minute": 43}
